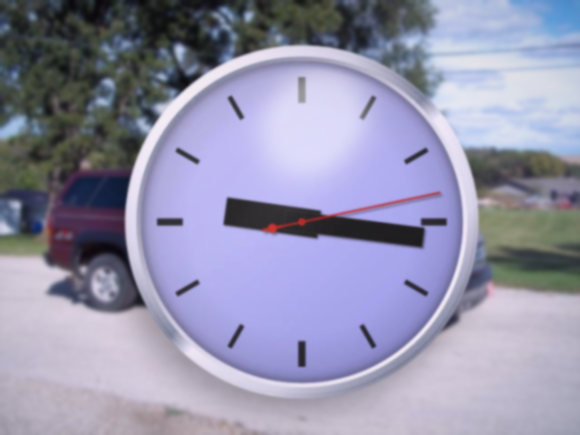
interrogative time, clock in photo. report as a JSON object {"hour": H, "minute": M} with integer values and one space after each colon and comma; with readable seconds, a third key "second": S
{"hour": 9, "minute": 16, "second": 13}
